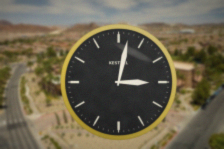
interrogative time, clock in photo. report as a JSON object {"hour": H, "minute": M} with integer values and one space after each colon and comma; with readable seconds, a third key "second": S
{"hour": 3, "minute": 2}
